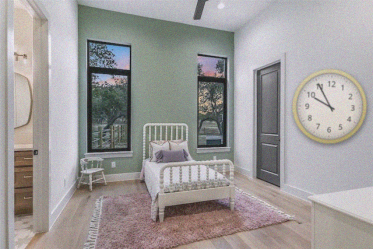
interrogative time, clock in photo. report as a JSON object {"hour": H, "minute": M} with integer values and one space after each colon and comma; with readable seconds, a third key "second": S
{"hour": 9, "minute": 55}
